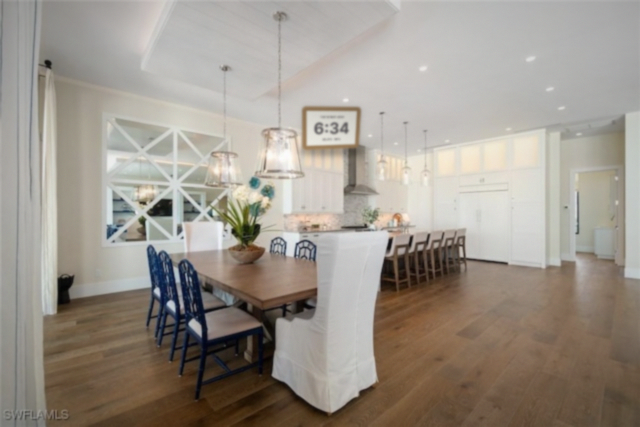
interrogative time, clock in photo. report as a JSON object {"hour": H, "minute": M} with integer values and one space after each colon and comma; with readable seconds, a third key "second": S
{"hour": 6, "minute": 34}
